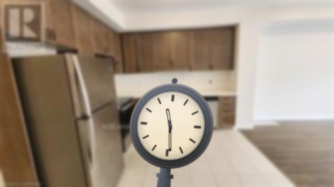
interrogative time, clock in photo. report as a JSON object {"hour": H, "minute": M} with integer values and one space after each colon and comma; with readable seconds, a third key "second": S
{"hour": 11, "minute": 29}
